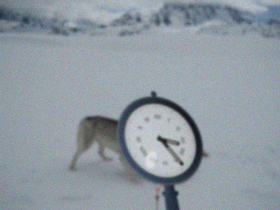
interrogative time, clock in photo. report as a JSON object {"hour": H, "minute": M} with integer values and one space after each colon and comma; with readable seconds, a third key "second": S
{"hour": 3, "minute": 24}
